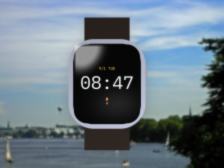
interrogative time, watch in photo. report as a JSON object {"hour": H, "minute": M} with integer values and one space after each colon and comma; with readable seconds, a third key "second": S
{"hour": 8, "minute": 47}
